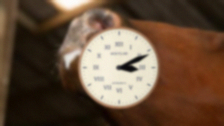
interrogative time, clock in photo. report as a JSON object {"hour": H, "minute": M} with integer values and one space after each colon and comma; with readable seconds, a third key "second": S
{"hour": 3, "minute": 11}
